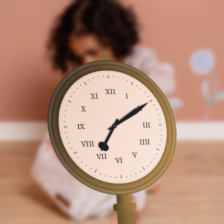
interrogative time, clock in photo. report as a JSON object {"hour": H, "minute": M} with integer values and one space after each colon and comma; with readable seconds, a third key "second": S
{"hour": 7, "minute": 10}
